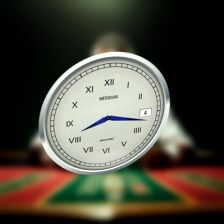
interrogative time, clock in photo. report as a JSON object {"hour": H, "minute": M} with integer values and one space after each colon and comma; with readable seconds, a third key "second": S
{"hour": 8, "minute": 17}
